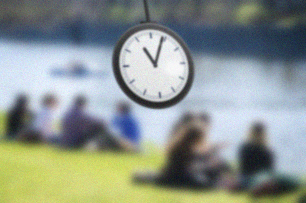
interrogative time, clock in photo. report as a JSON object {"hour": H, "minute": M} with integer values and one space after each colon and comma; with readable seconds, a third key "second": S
{"hour": 11, "minute": 4}
